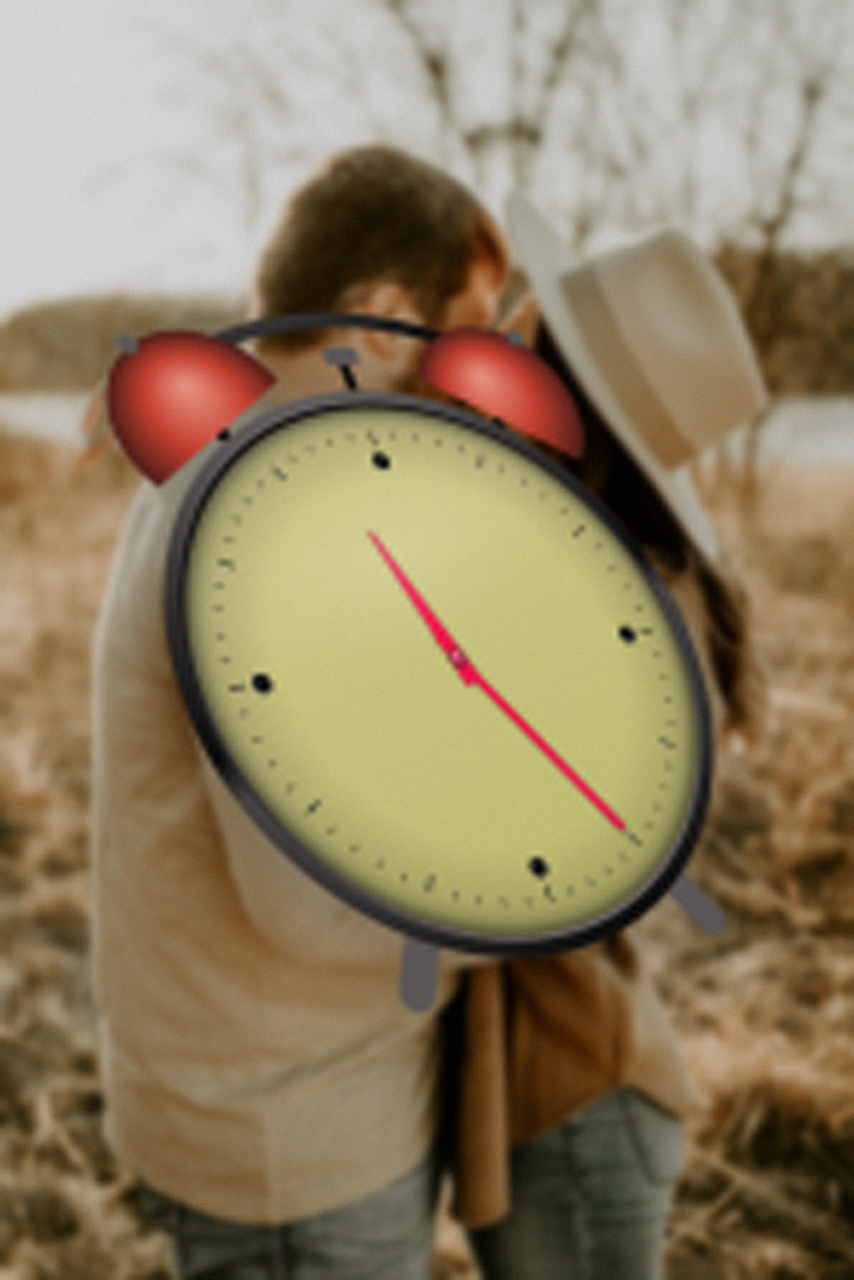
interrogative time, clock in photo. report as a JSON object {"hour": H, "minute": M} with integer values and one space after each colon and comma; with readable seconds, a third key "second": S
{"hour": 11, "minute": 25}
